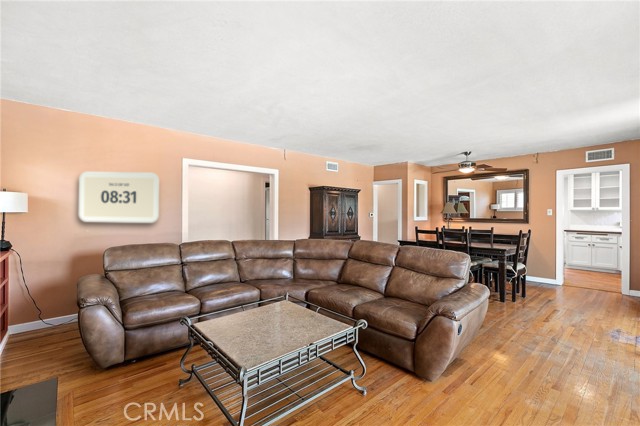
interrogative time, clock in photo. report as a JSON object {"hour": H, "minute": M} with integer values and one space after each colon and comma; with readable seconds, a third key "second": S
{"hour": 8, "minute": 31}
